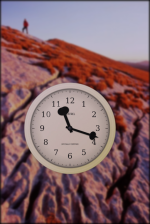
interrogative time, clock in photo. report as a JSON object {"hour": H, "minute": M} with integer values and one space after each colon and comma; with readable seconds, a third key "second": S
{"hour": 11, "minute": 18}
